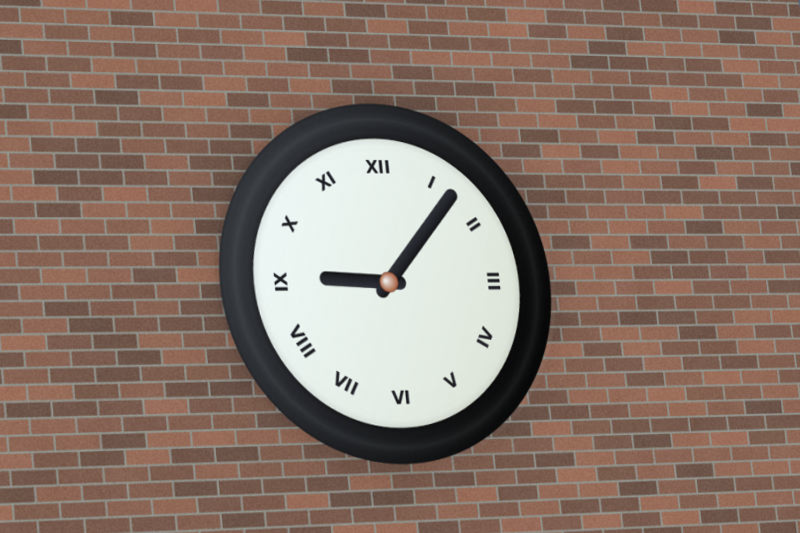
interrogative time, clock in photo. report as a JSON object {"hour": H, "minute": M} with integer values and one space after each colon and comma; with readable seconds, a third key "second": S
{"hour": 9, "minute": 7}
